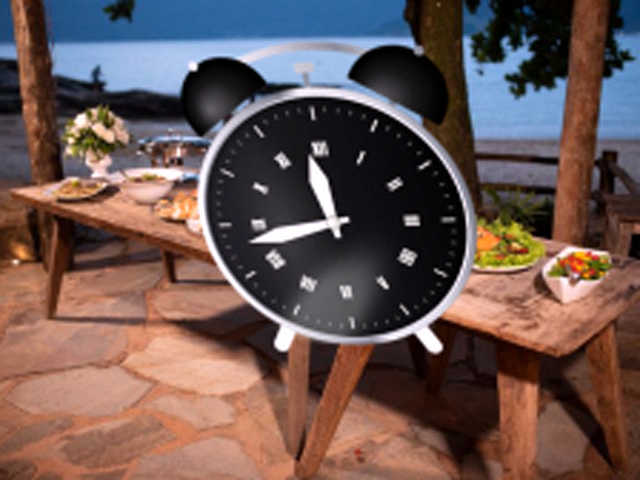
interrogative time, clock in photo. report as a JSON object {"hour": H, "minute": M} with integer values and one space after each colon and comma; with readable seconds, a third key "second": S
{"hour": 11, "minute": 43}
